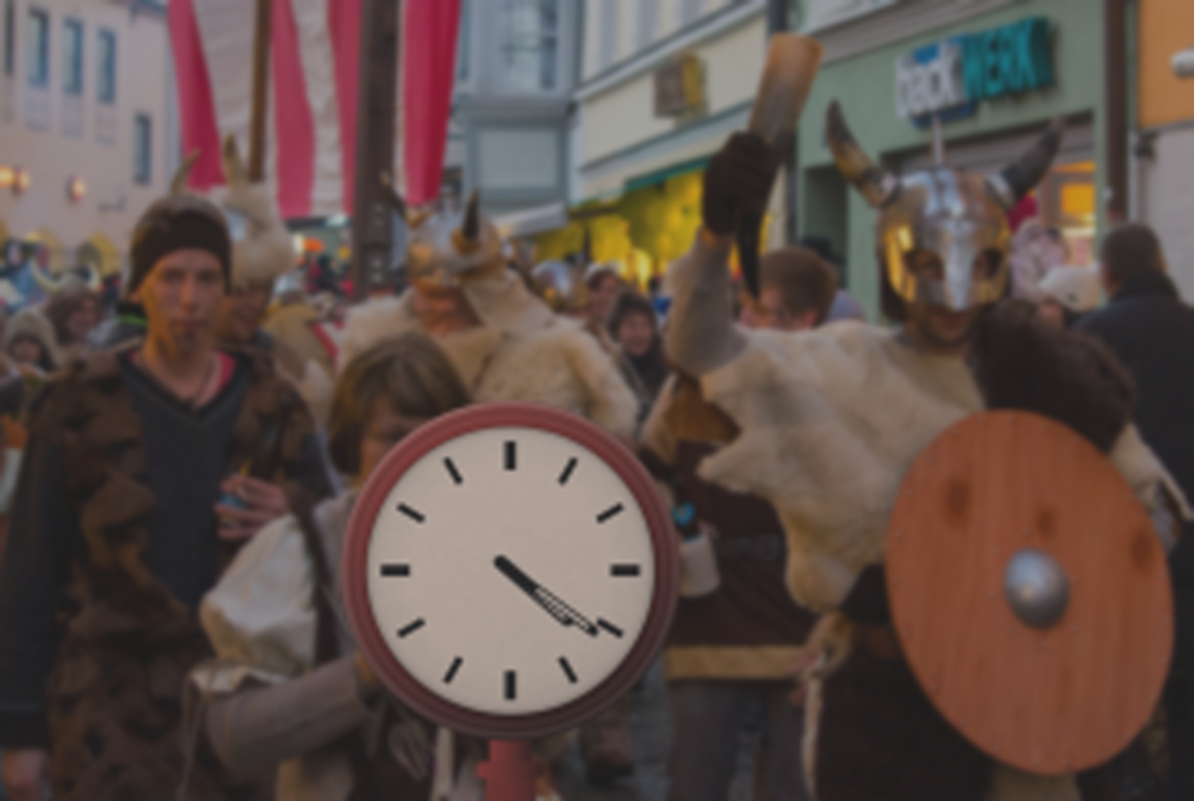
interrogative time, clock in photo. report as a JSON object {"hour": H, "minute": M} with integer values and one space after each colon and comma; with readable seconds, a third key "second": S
{"hour": 4, "minute": 21}
